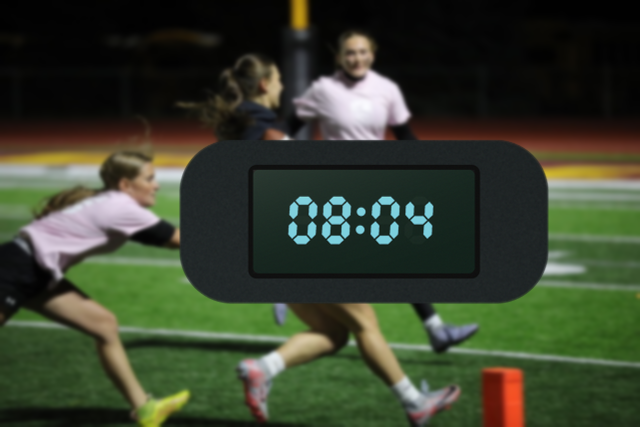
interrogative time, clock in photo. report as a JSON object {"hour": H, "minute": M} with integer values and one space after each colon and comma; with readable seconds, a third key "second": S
{"hour": 8, "minute": 4}
